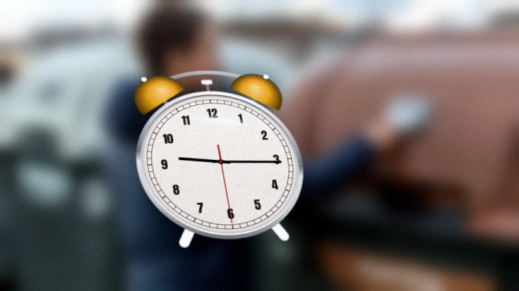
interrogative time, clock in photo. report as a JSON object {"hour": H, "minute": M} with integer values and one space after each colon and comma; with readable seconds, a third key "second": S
{"hour": 9, "minute": 15, "second": 30}
